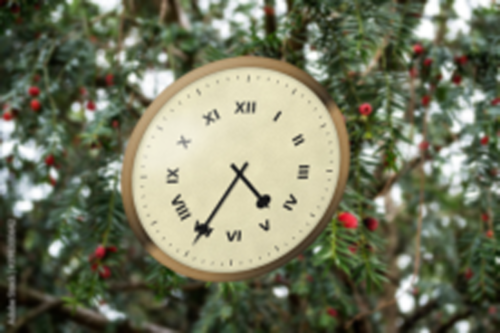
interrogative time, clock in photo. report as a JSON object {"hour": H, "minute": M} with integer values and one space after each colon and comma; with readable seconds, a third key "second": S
{"hour": 4, "minute": 35}
